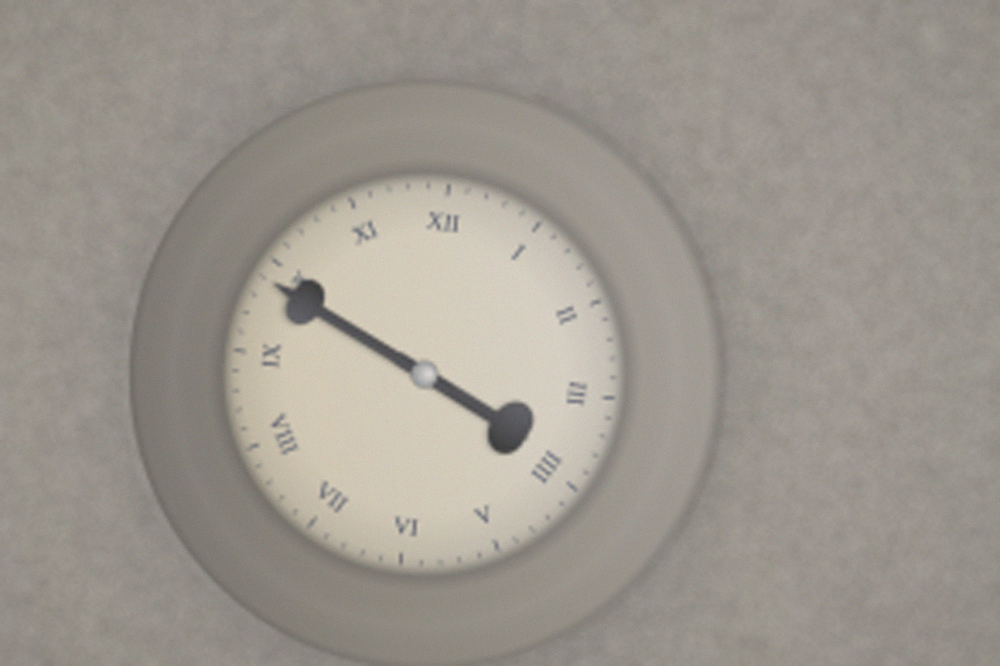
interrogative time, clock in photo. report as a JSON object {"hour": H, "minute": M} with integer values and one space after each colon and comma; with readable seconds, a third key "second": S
{"hour": 3, "minute": 49}
